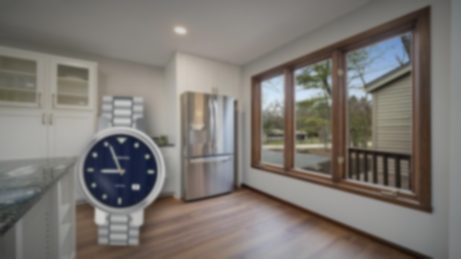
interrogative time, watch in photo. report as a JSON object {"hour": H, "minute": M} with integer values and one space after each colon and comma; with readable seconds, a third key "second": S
{"hour": 8, "minute": 56}
